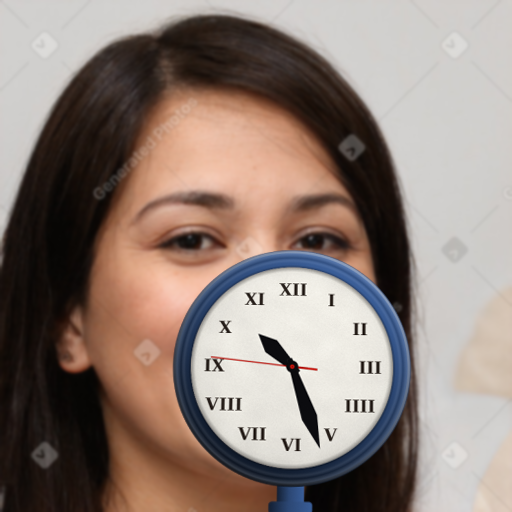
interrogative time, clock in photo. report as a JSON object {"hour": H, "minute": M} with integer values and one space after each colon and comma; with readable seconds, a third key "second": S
{"hour": 10, "minute": 26, "second": 46}
